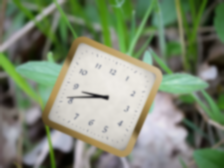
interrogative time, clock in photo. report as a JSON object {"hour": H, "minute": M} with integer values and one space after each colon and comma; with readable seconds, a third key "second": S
{"hour": 8, "minute": 41}
